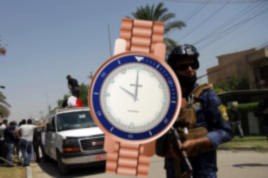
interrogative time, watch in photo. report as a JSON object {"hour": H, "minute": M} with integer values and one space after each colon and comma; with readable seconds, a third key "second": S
{"hour": 10, "minute": 0}
